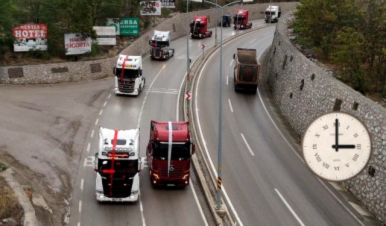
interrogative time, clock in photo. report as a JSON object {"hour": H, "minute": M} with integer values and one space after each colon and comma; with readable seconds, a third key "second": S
{"hour": 3, "minute": 0}
